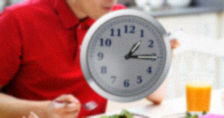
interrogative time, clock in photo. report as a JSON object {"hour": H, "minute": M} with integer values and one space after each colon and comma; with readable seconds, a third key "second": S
{"hour": 1, "minute": 15}
